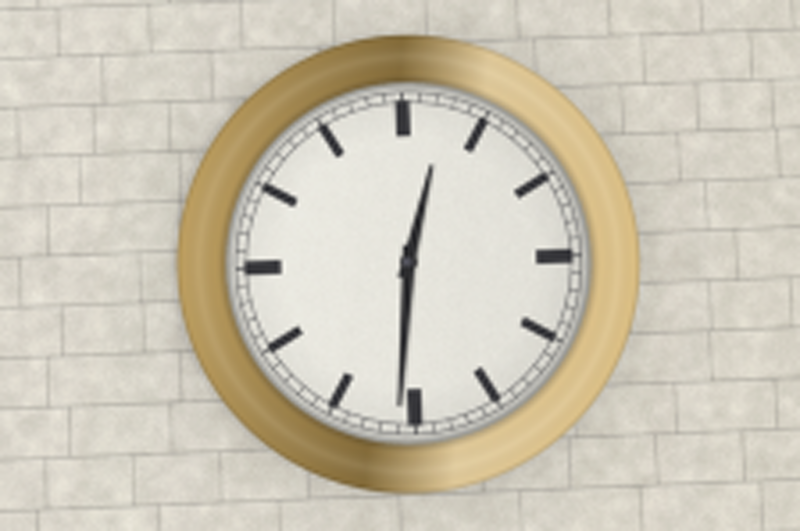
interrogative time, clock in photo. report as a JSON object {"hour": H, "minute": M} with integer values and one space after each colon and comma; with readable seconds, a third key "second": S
{"hour": 12, "minute": 31}
